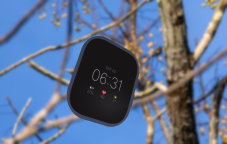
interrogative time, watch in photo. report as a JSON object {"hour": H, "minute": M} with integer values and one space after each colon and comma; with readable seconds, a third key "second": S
{"hour": 6, "minute": 31}
